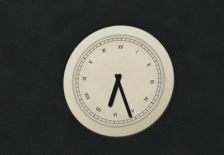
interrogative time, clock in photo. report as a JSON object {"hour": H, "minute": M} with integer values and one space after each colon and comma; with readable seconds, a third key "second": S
{"hour": 6, "minute": 26}
